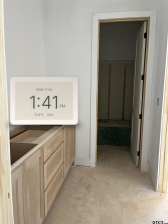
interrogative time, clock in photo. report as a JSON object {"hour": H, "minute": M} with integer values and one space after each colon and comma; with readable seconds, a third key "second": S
{"hour": 1, "minute": 41}
